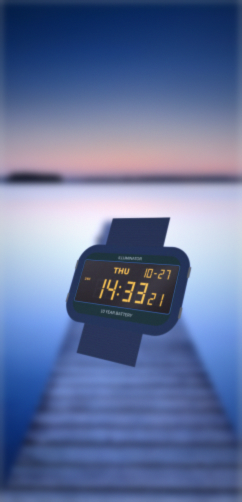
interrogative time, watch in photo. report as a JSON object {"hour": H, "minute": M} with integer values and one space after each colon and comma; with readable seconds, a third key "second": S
{"hour": 14, "minute": 33, "second": 21}
